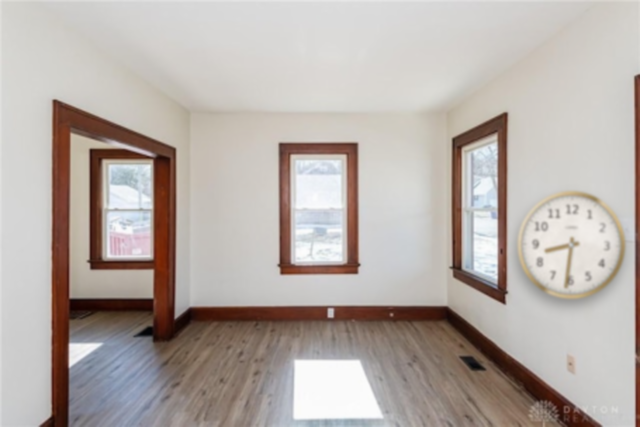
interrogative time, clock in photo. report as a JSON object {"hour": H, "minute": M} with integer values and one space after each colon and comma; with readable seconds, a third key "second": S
{"hour": 8, "minute": 31}
